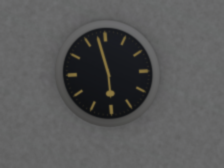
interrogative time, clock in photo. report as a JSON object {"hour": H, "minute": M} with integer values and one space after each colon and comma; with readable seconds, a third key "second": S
{"hour": 5, "minute": 58}
